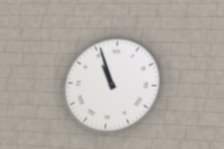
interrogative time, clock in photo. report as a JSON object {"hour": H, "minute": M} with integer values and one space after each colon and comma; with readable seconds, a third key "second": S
{"hour": 10, "minute": 56}
